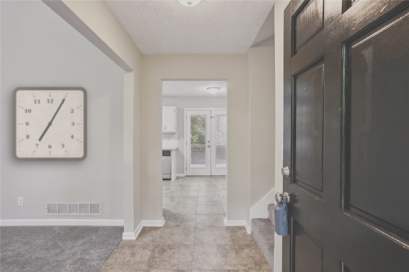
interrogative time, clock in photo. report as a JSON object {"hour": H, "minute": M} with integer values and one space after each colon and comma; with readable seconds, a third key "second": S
{"hour": 7, "minute": 5}
